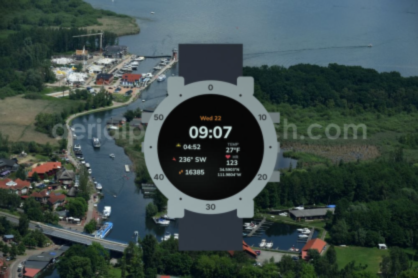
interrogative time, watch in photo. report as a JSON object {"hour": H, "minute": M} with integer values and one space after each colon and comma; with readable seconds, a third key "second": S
{"hour": 9, "minute": 7}
